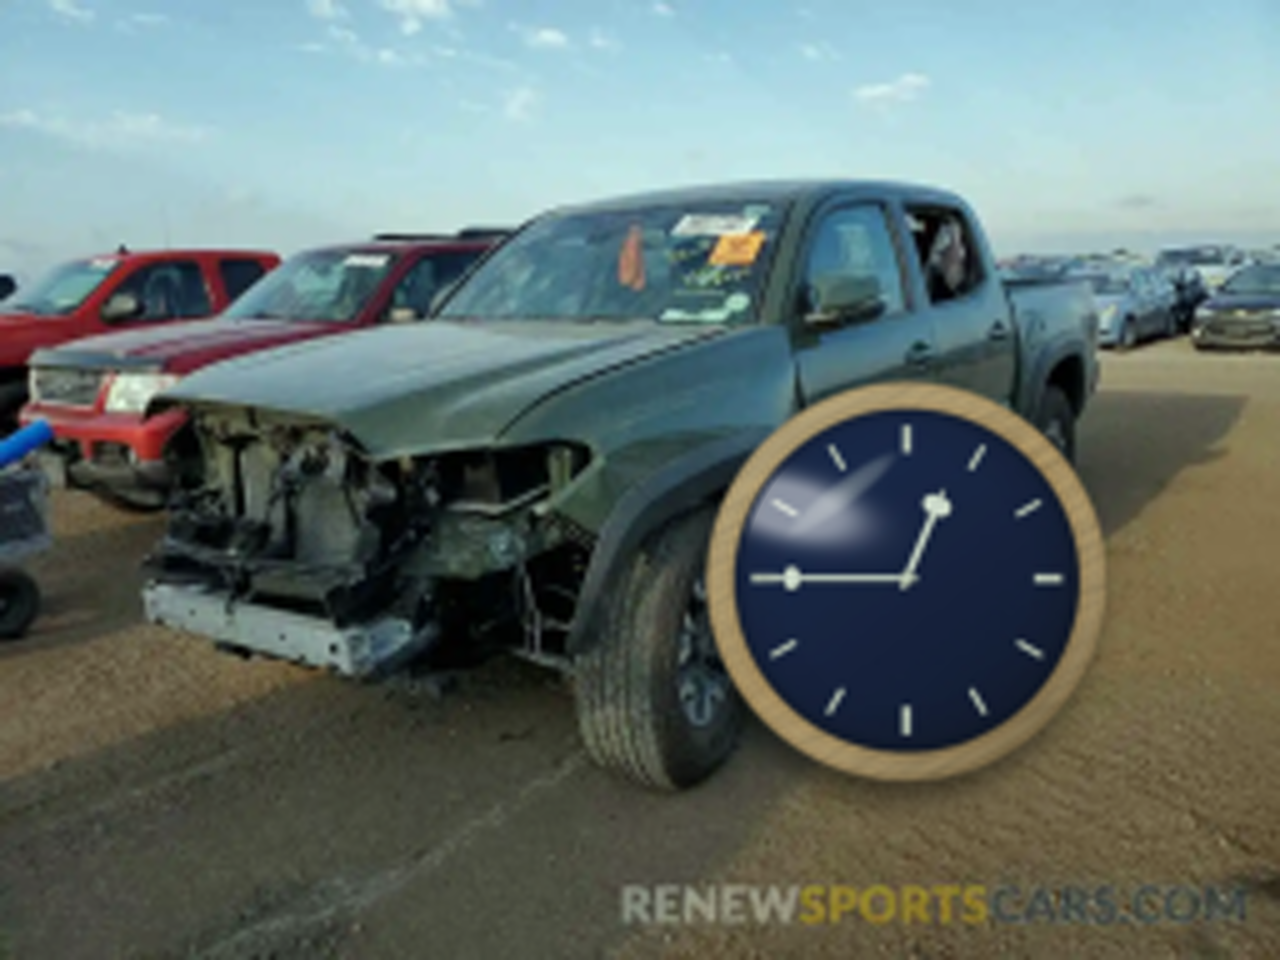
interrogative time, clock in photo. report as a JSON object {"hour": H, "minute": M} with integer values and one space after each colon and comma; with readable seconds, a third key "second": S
{"hour": 12, "minute": 45}
